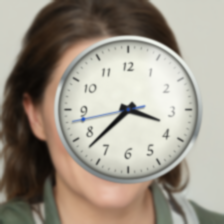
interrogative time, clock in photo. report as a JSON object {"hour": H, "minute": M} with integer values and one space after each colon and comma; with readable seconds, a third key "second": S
{"hour": 3, "minute": 37, "second": 43}
